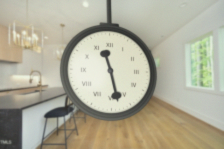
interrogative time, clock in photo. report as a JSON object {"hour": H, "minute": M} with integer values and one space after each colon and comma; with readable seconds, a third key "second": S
{"hour": 11, "minute": 28}
